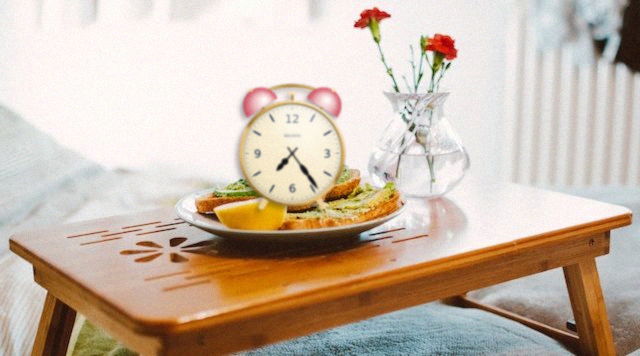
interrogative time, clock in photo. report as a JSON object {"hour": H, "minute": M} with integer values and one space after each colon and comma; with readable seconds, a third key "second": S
{"hour": 7, "minute": 24}
